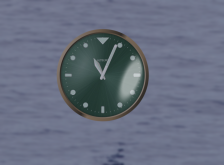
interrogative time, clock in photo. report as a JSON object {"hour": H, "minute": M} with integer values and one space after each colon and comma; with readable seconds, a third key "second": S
{"hour": 11, "minute": 4}
